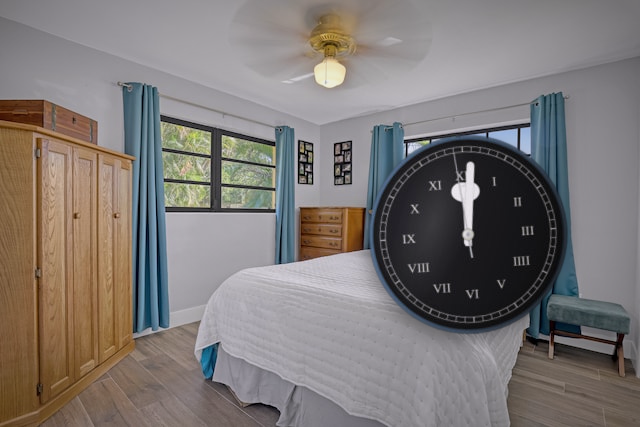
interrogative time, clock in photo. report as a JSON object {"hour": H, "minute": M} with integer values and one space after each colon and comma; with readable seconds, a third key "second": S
{"hour": 12, "minute": 0, "second": 59}
